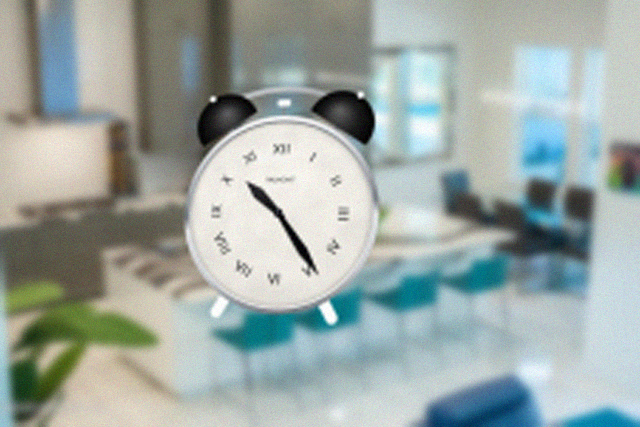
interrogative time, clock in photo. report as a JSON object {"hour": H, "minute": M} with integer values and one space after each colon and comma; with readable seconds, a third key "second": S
{"hour": 10, "minute": 24}
